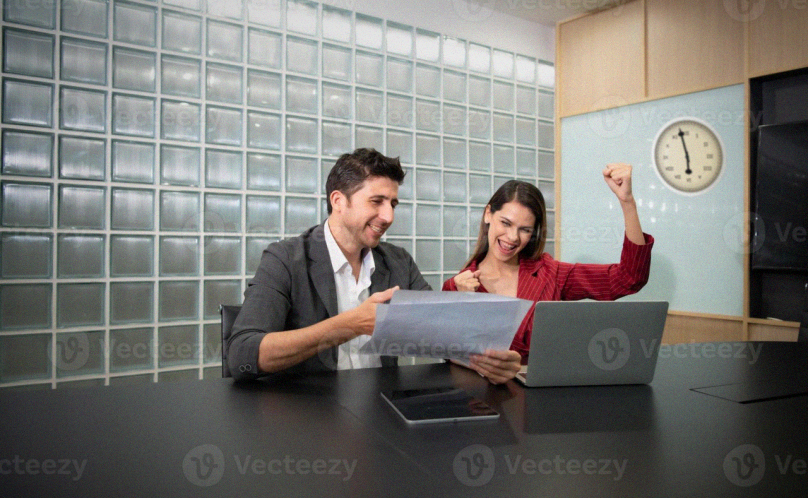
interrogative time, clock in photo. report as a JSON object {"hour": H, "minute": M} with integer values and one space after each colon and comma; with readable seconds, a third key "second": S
{"hour": 5, "minute": 58}
